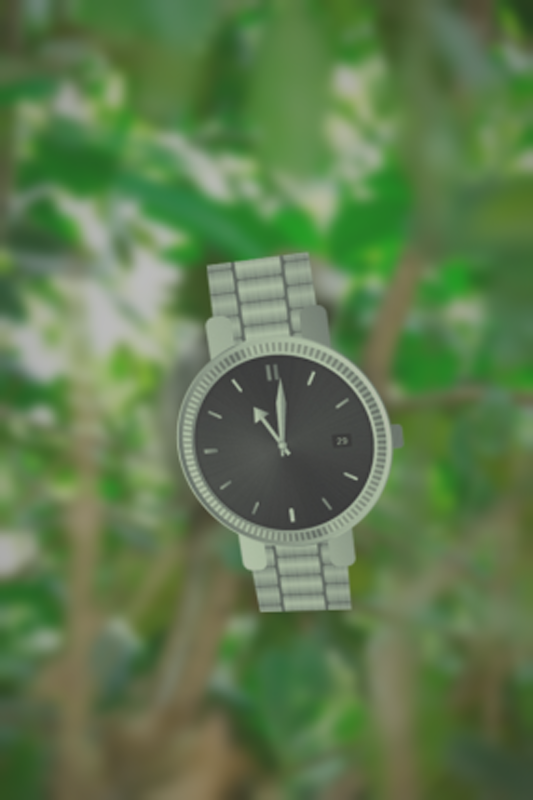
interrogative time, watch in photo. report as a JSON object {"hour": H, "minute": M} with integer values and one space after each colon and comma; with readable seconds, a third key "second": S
{"hour": 11, "minute": 1}
